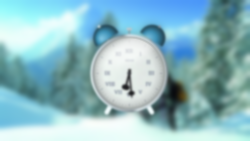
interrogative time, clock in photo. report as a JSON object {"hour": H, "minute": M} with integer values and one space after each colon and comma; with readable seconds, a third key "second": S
{"hour": 6, "minute": 29}
